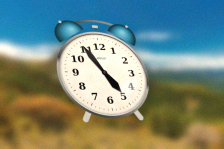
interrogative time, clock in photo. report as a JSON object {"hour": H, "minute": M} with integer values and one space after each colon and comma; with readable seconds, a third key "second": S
{"hour": 4, "minute": 55}
